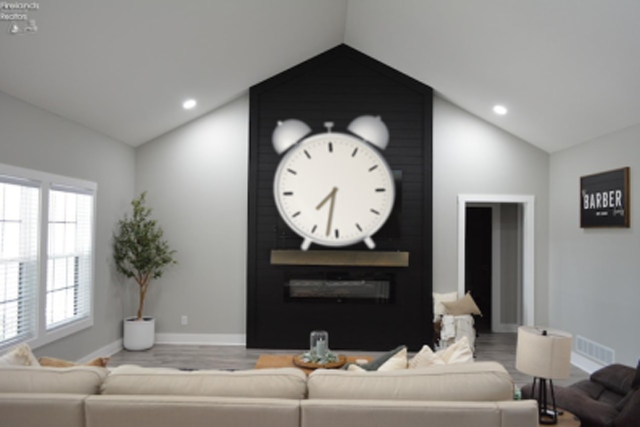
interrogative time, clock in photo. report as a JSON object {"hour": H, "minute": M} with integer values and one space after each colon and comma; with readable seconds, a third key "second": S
{"hour": 7, "minute": 32}
